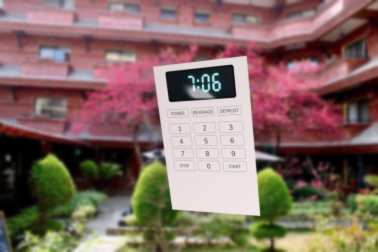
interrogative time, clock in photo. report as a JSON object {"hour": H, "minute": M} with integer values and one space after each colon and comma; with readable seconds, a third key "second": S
{"hour": 7, "minute": 6}
